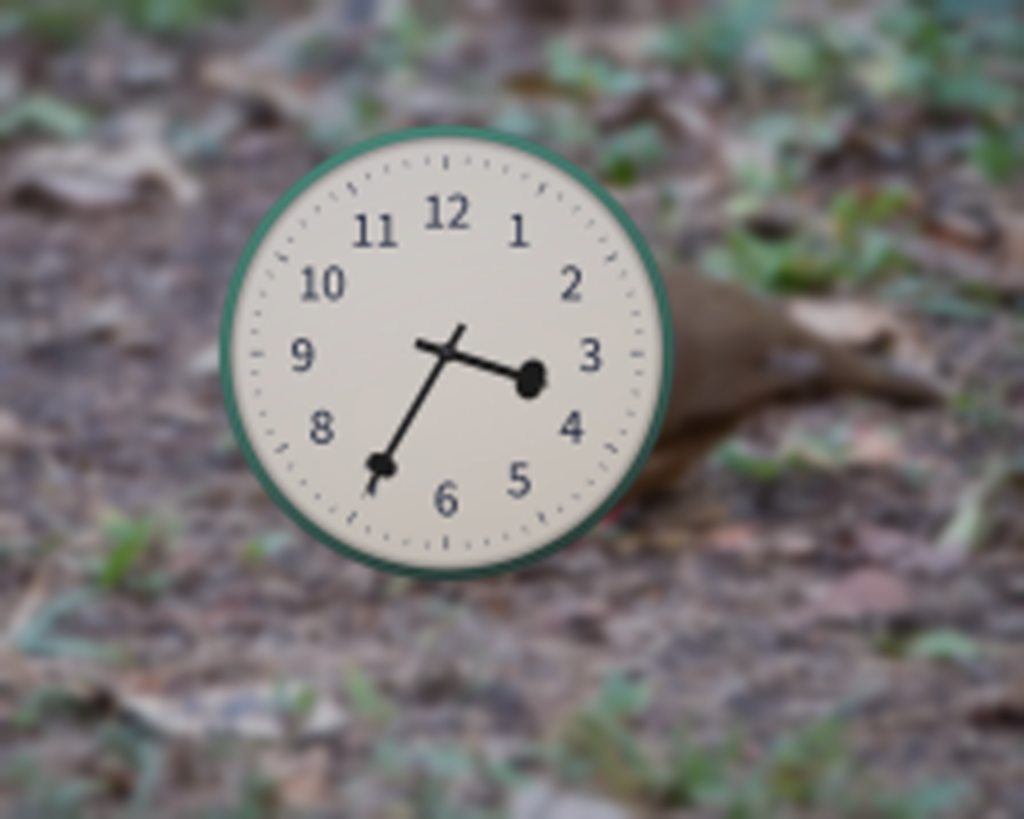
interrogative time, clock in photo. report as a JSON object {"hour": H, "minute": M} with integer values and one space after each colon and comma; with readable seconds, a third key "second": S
{"hour": 3, "minute": 35}
